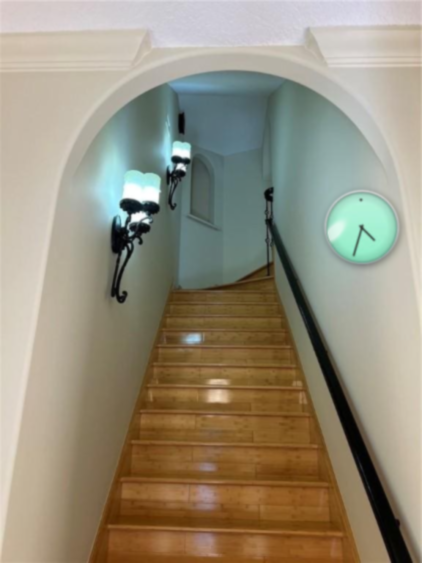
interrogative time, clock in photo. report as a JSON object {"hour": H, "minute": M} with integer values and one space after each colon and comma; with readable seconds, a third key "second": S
{"hour": 4, "minute": 33}
